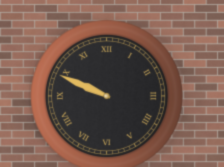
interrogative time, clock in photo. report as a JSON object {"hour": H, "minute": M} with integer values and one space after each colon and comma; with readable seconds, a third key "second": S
{"hour": 9, "minute": 49}
